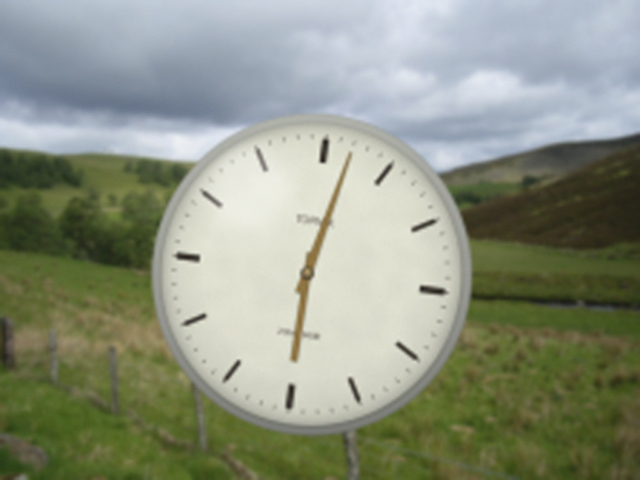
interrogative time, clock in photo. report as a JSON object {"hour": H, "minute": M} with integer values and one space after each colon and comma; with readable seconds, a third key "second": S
{"hour": 6, "minute": 2}
